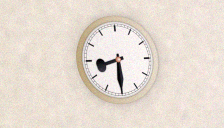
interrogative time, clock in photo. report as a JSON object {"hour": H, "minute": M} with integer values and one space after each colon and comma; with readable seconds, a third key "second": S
{"hour": 8, "minute": 30}
